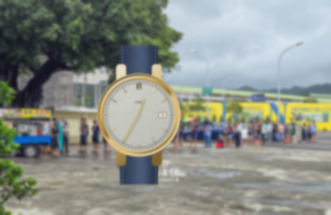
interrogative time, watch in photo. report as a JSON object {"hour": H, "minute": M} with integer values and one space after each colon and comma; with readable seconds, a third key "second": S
{"hour": 12, "minute": 35}
